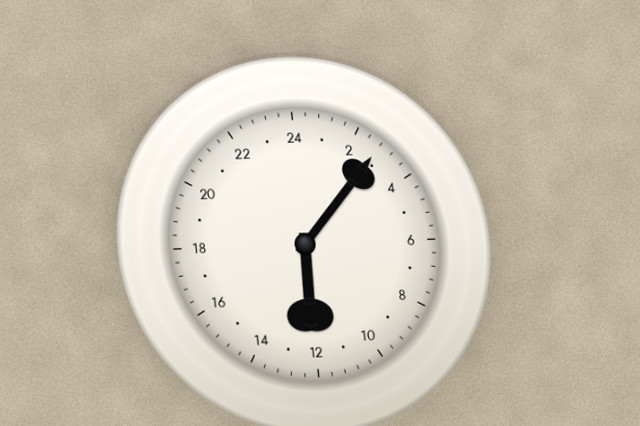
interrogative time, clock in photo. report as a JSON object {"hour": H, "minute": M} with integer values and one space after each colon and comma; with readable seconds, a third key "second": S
{"hour": 12, "minute": 7}
